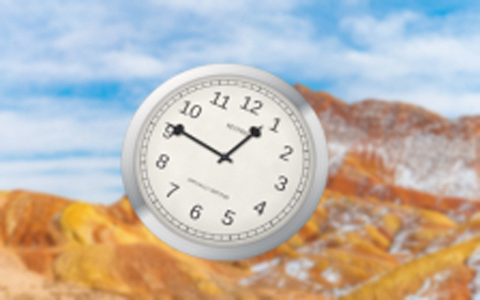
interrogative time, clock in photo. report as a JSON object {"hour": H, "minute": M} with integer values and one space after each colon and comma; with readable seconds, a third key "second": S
{"hour": 12, "minute": 46}
